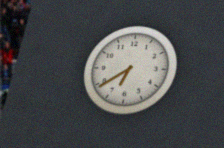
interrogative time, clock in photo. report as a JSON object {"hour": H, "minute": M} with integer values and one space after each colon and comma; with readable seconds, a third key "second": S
{"hour": 6, "minute": 39}
